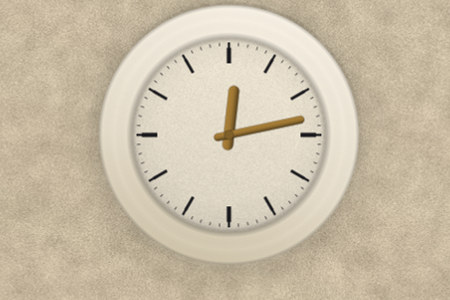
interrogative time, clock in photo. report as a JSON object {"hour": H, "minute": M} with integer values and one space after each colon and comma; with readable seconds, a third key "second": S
{"hour": 12, "minute": 13}
